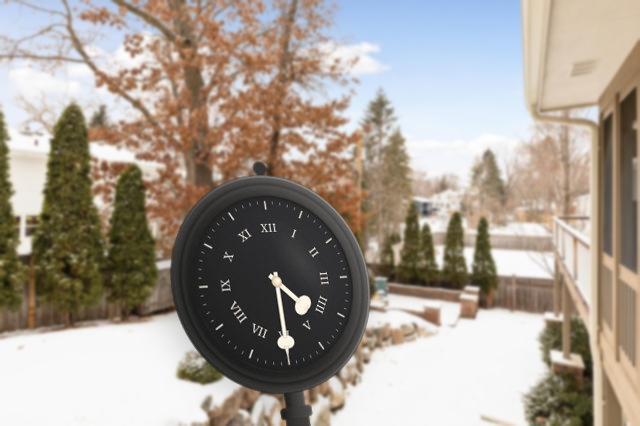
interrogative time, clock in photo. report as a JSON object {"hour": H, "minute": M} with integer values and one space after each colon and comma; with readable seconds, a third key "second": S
{"hour": 4, "minute": 30}
